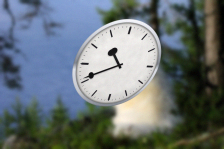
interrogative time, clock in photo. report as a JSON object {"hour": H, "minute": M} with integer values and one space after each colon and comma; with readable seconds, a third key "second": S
{"hour": 10, "minute": 41}
